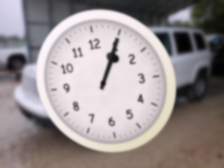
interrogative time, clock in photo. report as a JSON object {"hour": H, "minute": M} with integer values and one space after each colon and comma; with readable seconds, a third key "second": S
{"hour": 1, "minute": 5}
